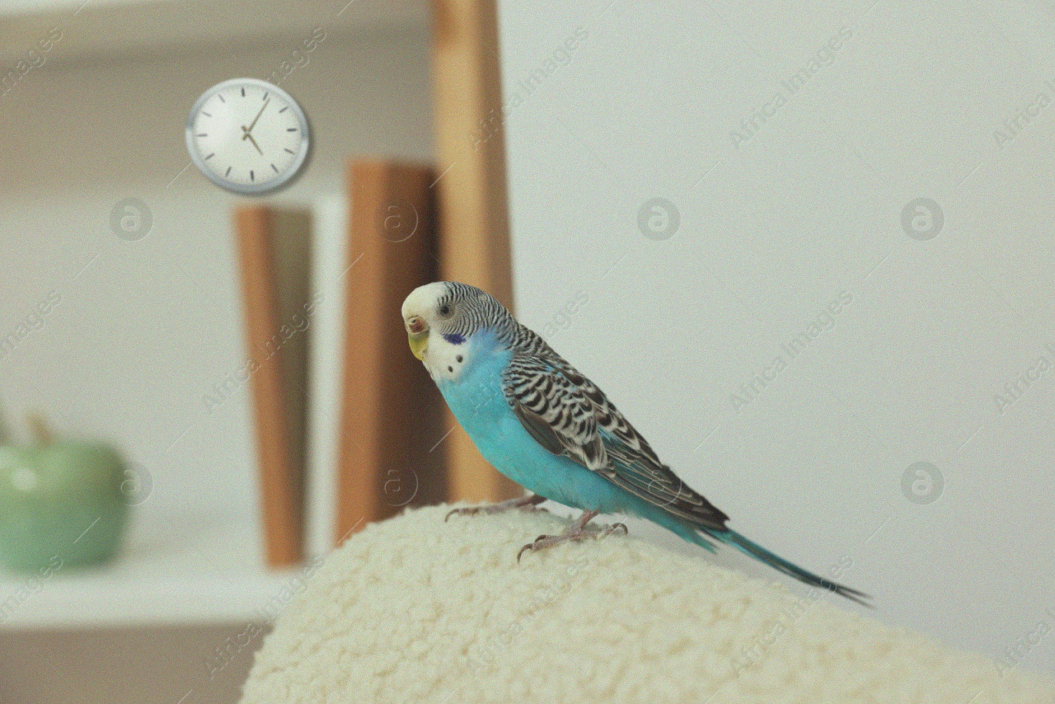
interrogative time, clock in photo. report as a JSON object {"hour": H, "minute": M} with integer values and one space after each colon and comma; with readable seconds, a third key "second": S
{"hour": 5, "minute": 6}
